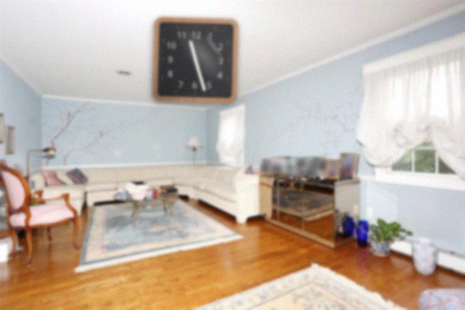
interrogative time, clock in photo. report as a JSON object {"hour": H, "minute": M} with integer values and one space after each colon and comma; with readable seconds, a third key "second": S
{"hour": 11, "minute": 27}
